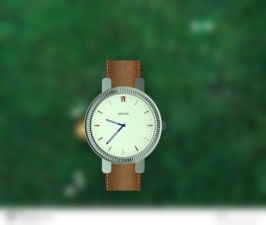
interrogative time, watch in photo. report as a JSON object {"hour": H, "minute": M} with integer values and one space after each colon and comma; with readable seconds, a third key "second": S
{"hour": 9, "minute": 37}
